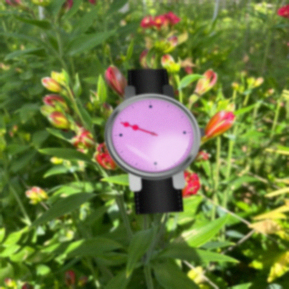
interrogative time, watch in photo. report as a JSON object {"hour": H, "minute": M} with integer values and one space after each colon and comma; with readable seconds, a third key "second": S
{"hour": 9, "minute": 49}
